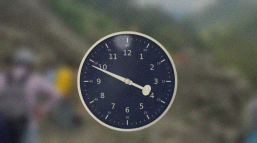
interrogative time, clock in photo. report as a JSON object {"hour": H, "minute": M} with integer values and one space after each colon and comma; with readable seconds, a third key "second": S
{"hour": 3, "minute": 49}
